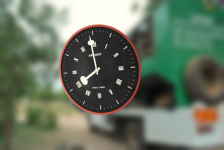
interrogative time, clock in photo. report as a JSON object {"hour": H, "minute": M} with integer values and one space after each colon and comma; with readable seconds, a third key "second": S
{"hour": 7, "minute": 59}
